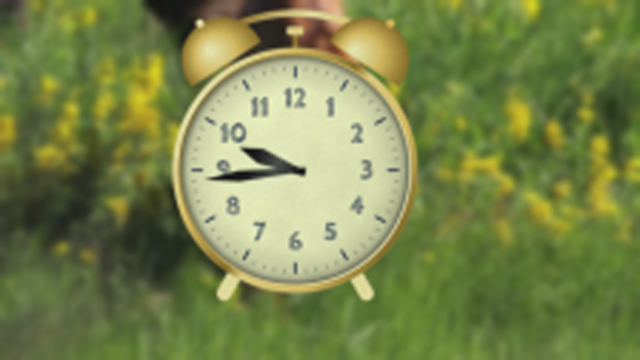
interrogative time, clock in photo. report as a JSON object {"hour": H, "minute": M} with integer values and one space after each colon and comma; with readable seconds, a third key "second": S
{"hour": 9, "minute": 44}
